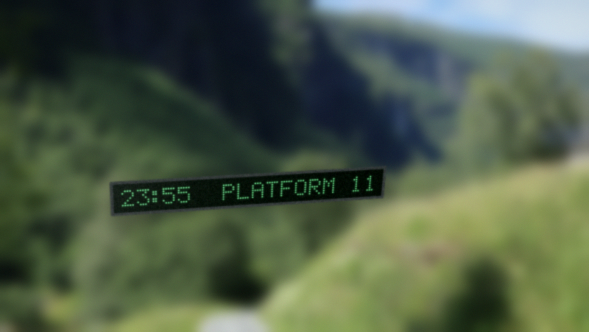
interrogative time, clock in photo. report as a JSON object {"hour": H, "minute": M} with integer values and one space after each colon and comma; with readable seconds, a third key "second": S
{"hour": 23, "minute": 55}
